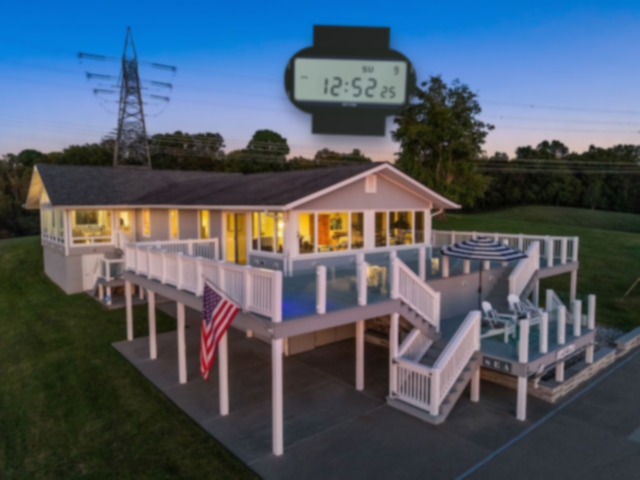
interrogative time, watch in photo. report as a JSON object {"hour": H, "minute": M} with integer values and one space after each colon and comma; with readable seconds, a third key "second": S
{"hour": 12, "minute": 52, "second": 25}
